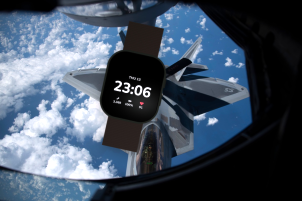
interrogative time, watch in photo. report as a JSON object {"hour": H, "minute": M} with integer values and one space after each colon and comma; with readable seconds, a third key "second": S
{"hour": 23, "minute": 6}
